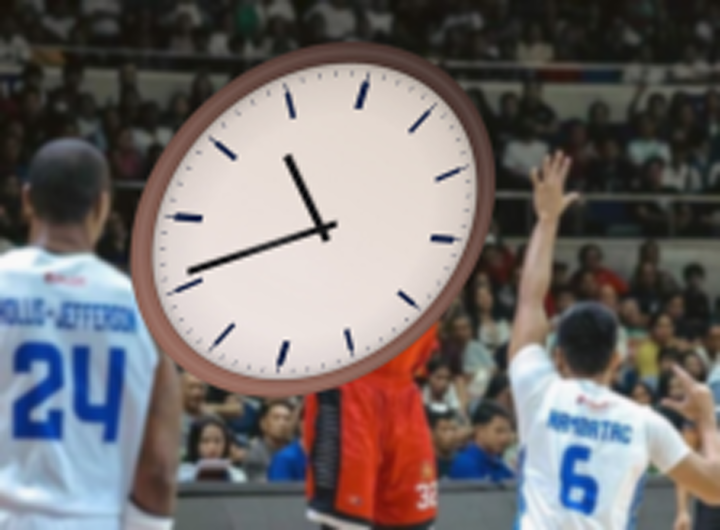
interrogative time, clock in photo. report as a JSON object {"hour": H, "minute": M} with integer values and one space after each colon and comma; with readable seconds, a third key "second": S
{"hour": 10, "minute": 41}
